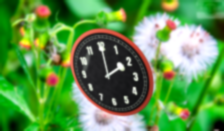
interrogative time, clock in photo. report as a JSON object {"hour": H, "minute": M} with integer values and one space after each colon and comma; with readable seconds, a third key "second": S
{"hour": 2, "minute": 0}
